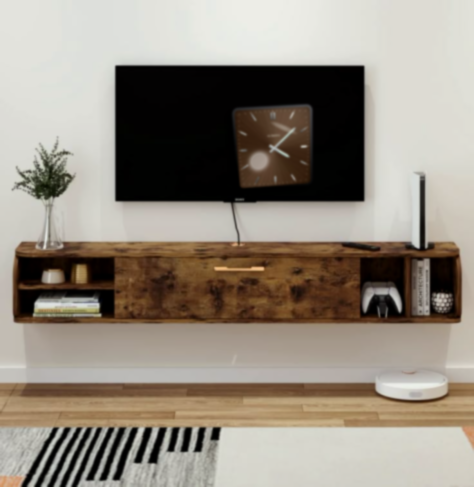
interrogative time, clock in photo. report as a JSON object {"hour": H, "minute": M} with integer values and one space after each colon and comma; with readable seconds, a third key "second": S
{"hour": 4, "minute": 8}
